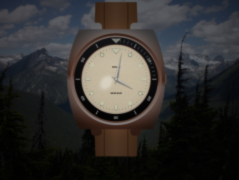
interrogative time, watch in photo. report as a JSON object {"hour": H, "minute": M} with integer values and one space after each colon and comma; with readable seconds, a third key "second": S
{"hour": 4, "minute": 2}
